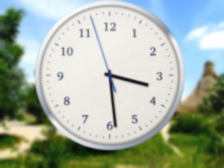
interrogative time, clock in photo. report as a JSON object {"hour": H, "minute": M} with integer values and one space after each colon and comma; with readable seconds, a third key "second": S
{"hour": 3, "minute": 28, "second": 57}
